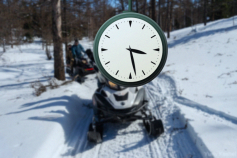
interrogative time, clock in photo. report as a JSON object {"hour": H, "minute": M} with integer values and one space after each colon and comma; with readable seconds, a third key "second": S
{"hour": 3, "minute": 28}
